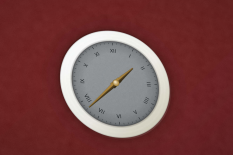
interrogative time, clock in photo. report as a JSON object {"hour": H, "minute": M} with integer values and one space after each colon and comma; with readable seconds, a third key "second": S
{"hour": 1, "minute": 38}
